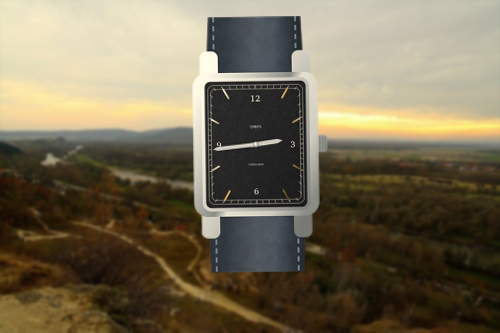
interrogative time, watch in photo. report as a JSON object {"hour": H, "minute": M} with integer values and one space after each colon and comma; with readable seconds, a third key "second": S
{"hour": 2, "minute": 44}
